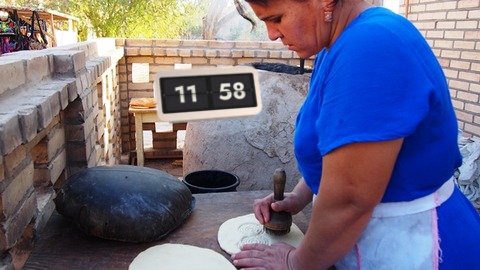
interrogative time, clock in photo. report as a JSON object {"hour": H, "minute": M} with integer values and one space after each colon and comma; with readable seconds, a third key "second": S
{"hour": 11, "minute": 58}
